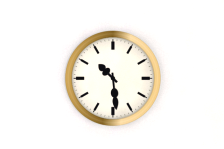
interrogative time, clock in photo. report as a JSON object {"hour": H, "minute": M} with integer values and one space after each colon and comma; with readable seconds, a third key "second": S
{"hour": 10, "minute": 29}
